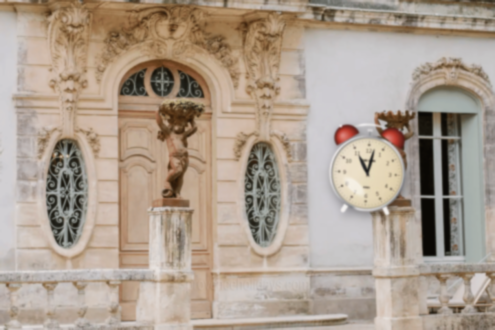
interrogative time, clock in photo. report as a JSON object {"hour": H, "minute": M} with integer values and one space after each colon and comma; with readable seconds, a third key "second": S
{"hour": 11, "minute": 2}
